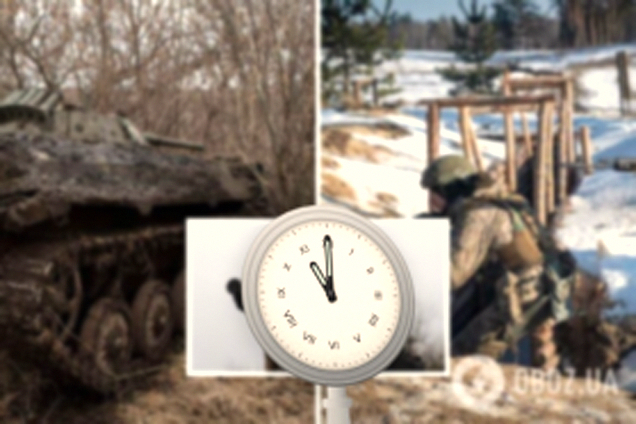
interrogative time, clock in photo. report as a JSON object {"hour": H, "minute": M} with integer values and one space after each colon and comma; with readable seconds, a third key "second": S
{"hour": 11, "minute": 0}
